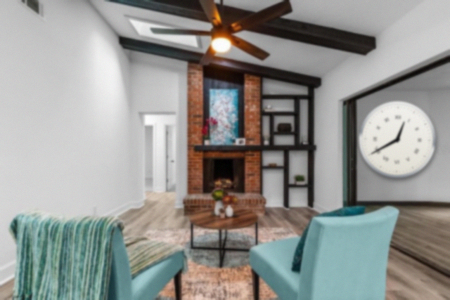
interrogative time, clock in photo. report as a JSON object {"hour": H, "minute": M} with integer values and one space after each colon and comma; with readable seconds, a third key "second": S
{"hour": 12, "minute": 40}
